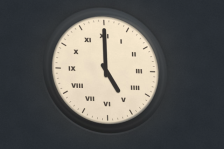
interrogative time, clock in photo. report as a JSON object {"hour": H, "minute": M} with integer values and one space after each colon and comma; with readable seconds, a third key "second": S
{"hour": 5, "minute": 0}
